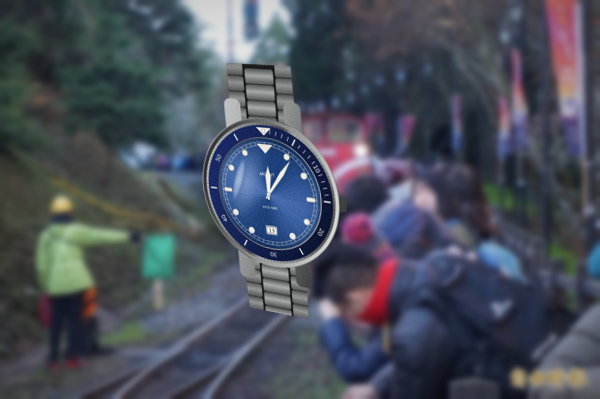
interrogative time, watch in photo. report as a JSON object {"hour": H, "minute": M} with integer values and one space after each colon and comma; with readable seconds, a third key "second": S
{"hour": 12, "minute": 6}
